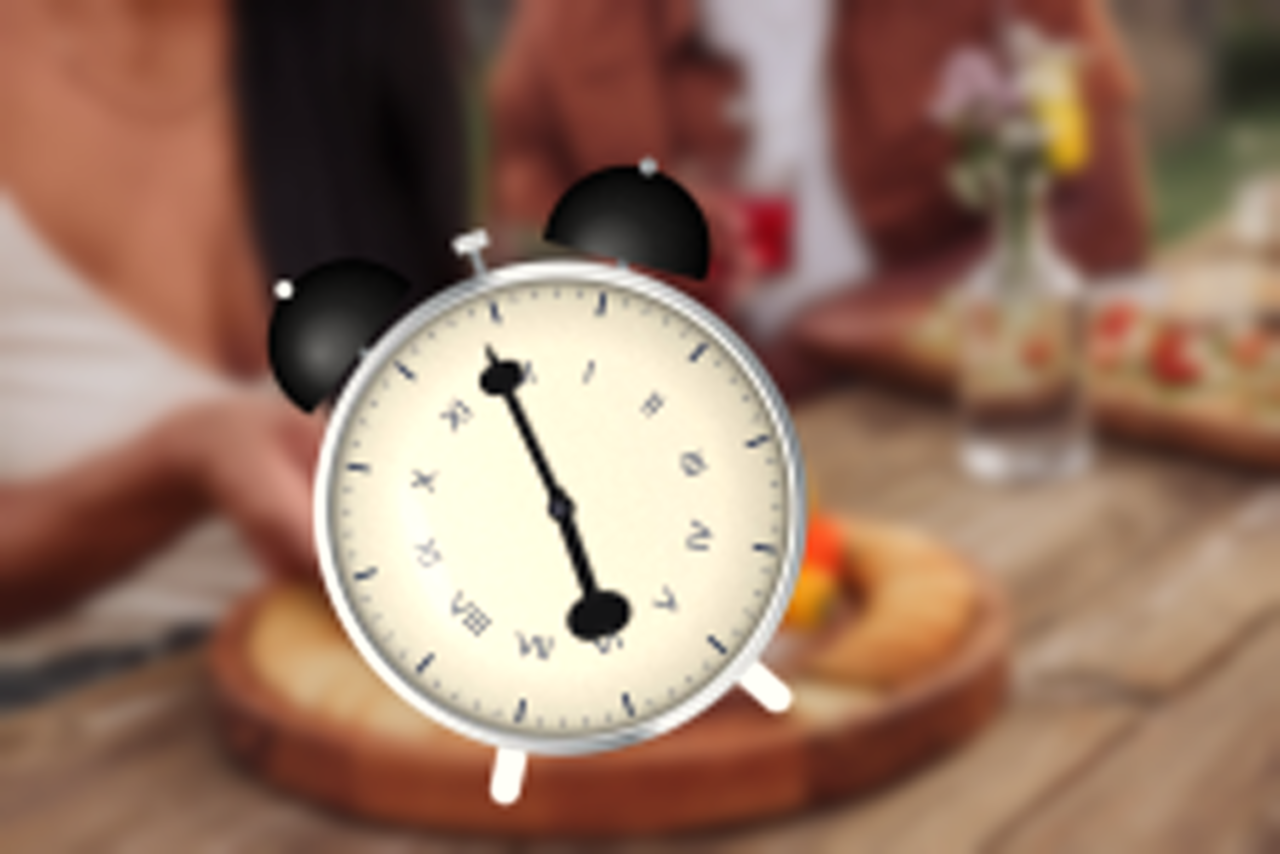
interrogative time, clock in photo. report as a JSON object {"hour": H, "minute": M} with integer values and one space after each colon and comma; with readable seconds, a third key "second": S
{"hour": 5, "minute": 59}
